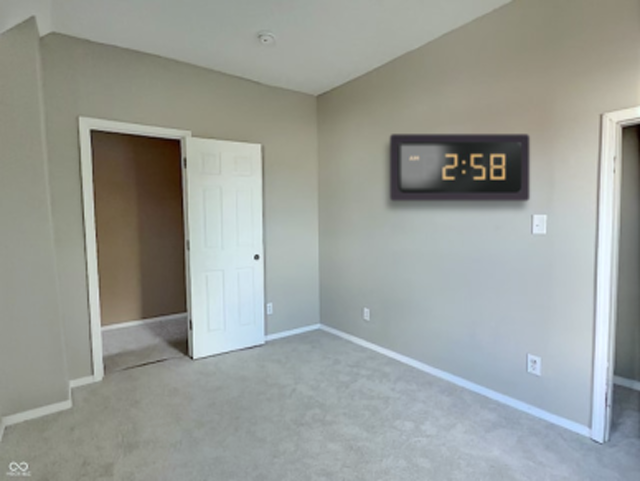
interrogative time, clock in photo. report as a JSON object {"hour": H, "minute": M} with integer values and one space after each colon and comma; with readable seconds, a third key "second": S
{"hour": 2, "minute": 58}
